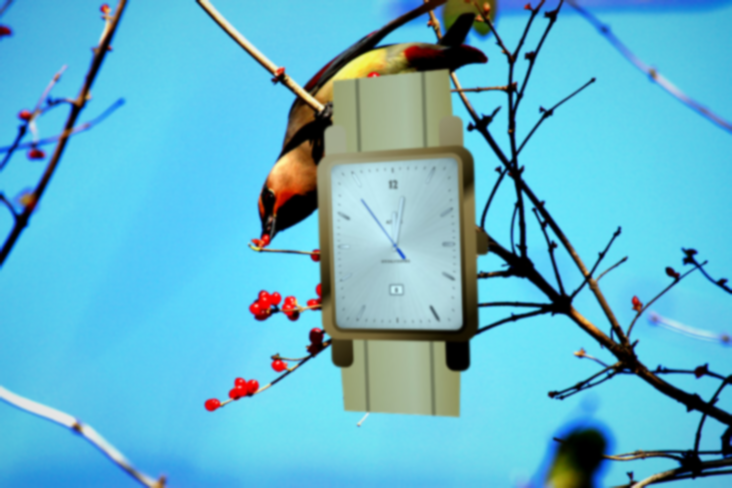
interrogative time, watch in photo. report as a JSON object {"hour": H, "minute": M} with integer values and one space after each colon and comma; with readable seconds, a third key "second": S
{"hour": 12, "minute": 1, "second": 54}
